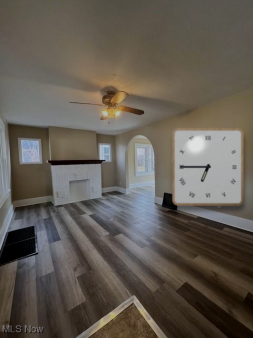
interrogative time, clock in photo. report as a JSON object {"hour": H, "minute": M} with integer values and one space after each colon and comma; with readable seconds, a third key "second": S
{"hour": 6, "minute": 45}
